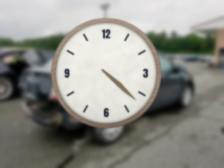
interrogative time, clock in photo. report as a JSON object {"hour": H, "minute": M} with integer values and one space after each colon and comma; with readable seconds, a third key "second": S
{"hour": 4, "minute": 22}
